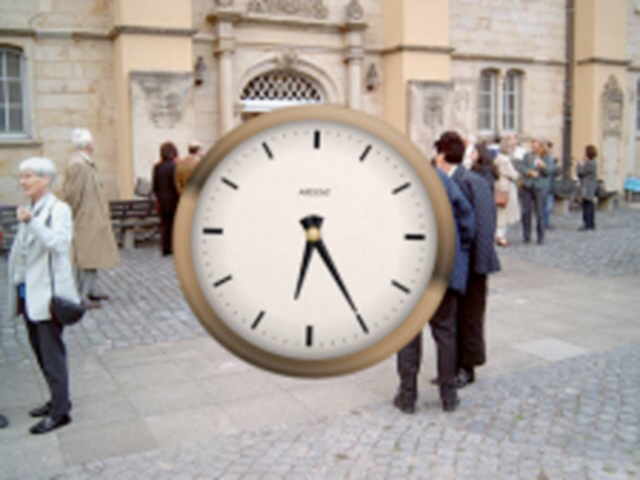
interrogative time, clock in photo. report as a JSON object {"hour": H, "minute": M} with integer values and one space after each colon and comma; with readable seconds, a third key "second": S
{"hour": 6, "minute": 25}
